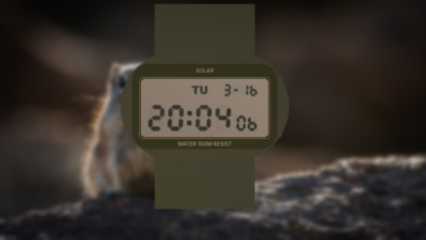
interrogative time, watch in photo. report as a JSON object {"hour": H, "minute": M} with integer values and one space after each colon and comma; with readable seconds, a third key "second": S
{"hour": 20, "minute": 4, "second": 6}
